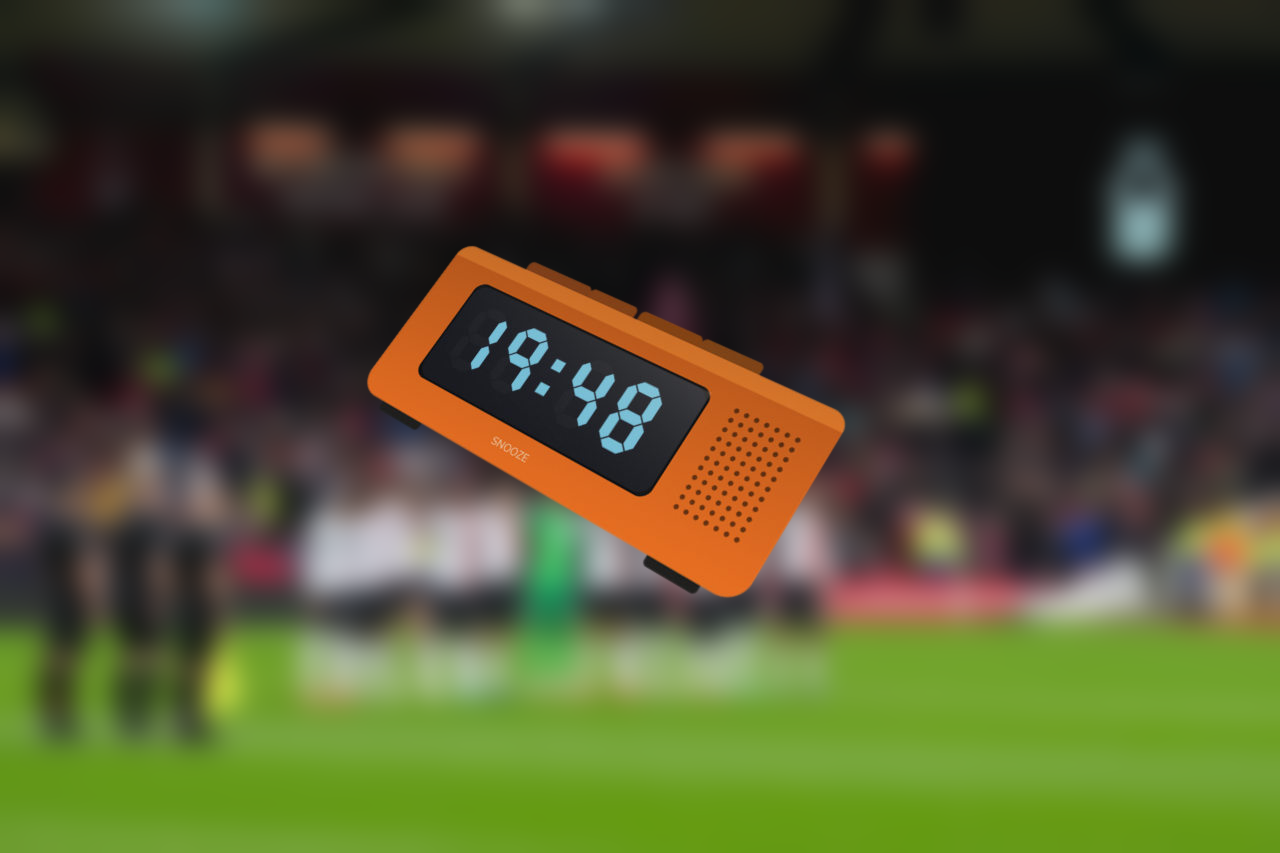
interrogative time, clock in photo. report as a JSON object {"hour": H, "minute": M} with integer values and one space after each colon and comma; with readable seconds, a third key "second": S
{"hour": 19, "minute": 48}
